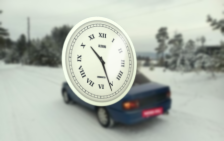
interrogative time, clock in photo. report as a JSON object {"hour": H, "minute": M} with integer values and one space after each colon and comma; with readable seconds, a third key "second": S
{"hour": 10, "minute": 26}
